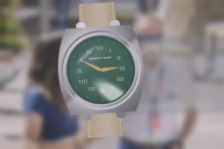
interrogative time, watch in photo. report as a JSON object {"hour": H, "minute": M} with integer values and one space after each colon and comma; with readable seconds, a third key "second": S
{"hour": 2, "minute": 50}
